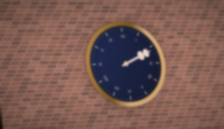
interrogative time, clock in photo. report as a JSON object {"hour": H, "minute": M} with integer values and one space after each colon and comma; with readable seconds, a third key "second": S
{"hour": 2, "minute": 11}
